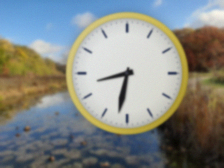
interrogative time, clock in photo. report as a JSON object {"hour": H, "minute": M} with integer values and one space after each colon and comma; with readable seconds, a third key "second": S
{"hour": 8, "minute": 32}
